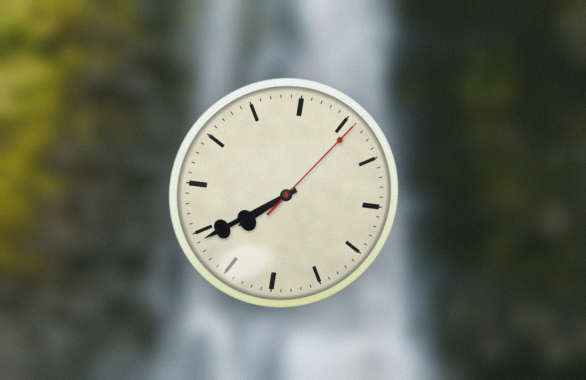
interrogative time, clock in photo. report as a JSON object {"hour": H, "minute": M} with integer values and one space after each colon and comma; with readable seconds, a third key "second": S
{"hour": 7, "minute": 39, "second": 6}
